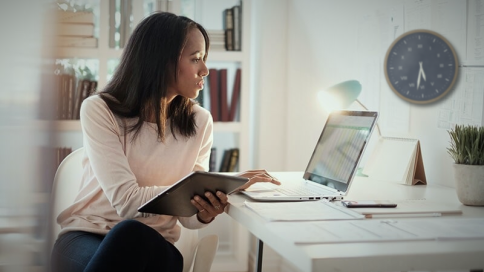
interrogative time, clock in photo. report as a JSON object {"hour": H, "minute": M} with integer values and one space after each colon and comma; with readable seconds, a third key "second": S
{"hour": 5, "minute": 32}
